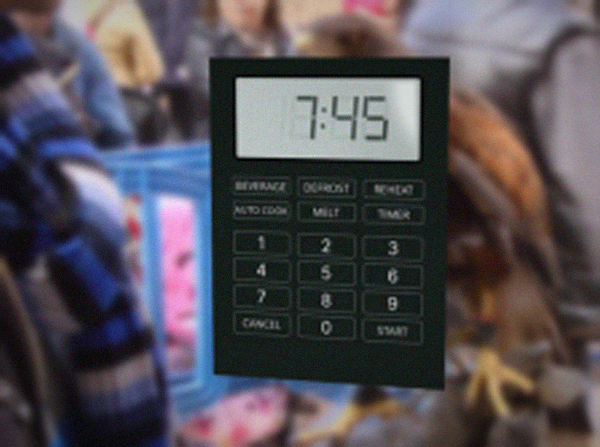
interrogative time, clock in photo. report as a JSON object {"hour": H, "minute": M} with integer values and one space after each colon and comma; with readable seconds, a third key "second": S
{"hour": 7, "minute": 45}
